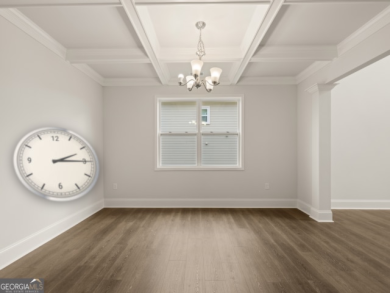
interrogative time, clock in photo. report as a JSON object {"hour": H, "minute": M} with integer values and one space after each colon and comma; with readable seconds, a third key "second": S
{"hour": 2, "minute": 15}
